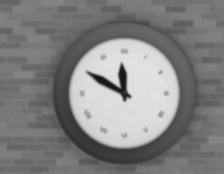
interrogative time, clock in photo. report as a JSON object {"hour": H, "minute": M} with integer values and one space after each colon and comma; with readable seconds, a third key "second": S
{"hour": 11, "minute": 50}
